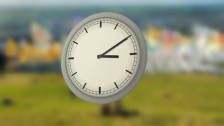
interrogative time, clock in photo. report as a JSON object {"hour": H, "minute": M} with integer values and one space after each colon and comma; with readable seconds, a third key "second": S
{"hour": 3, "minute": 10}
